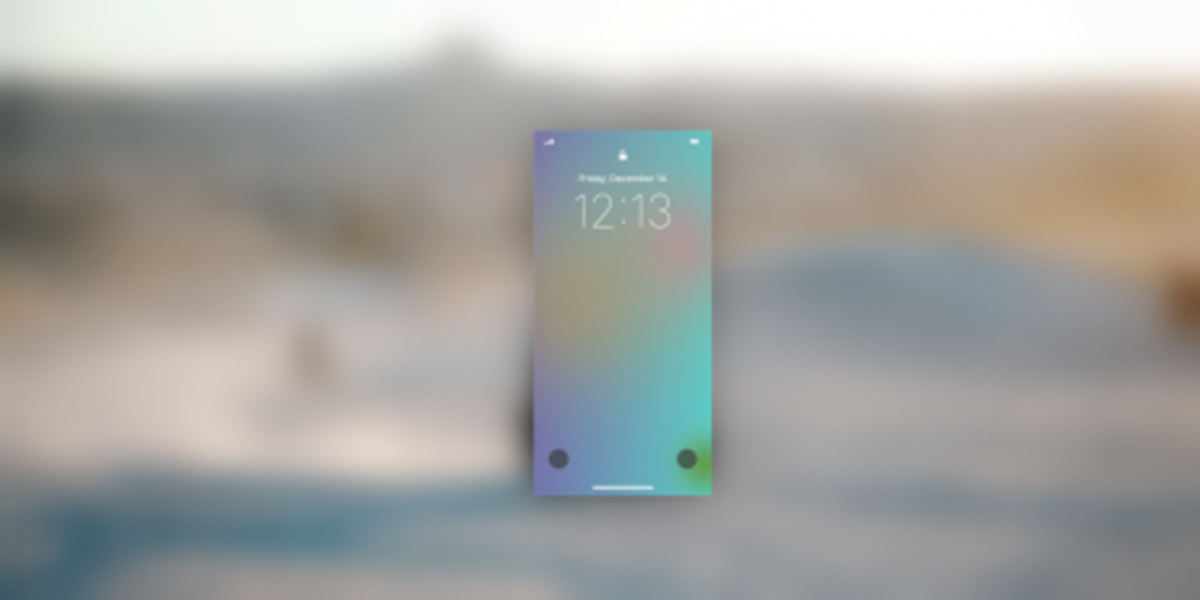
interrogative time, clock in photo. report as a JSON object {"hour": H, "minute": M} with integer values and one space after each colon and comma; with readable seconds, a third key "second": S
{"hour": 12, "minute": 13}
